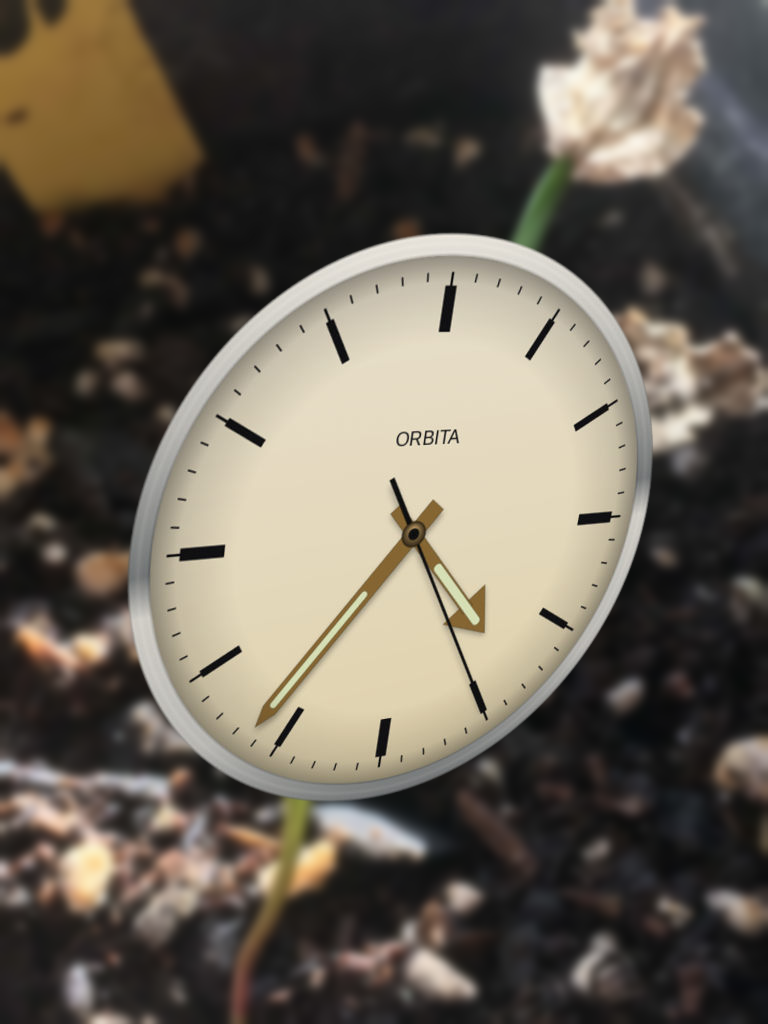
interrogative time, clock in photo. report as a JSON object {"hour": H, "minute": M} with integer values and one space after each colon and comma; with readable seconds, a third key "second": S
{"hour": 4, "minute": 36, "second": 25}
